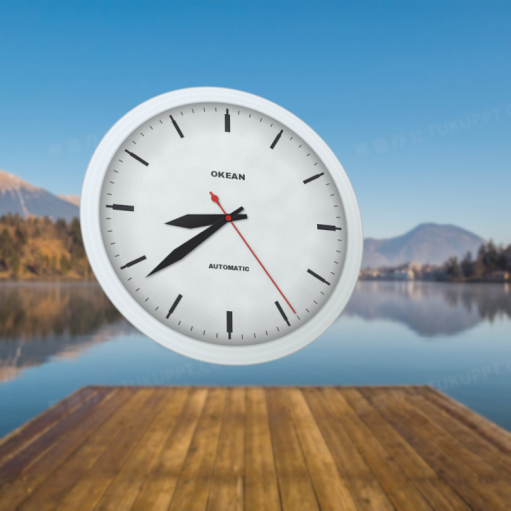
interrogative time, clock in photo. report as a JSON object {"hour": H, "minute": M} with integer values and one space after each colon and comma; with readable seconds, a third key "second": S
{"hour": 8, "minute": 38, "second": 24}
